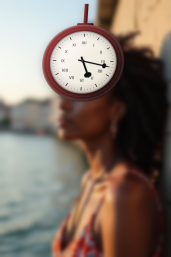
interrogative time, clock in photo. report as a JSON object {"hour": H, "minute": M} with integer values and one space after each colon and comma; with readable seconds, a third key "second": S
{"hour": 5, "minute": 17}
